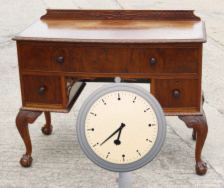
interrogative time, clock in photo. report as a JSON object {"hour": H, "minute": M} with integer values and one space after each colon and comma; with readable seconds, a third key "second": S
{"hour": 6, "minute": 39}
